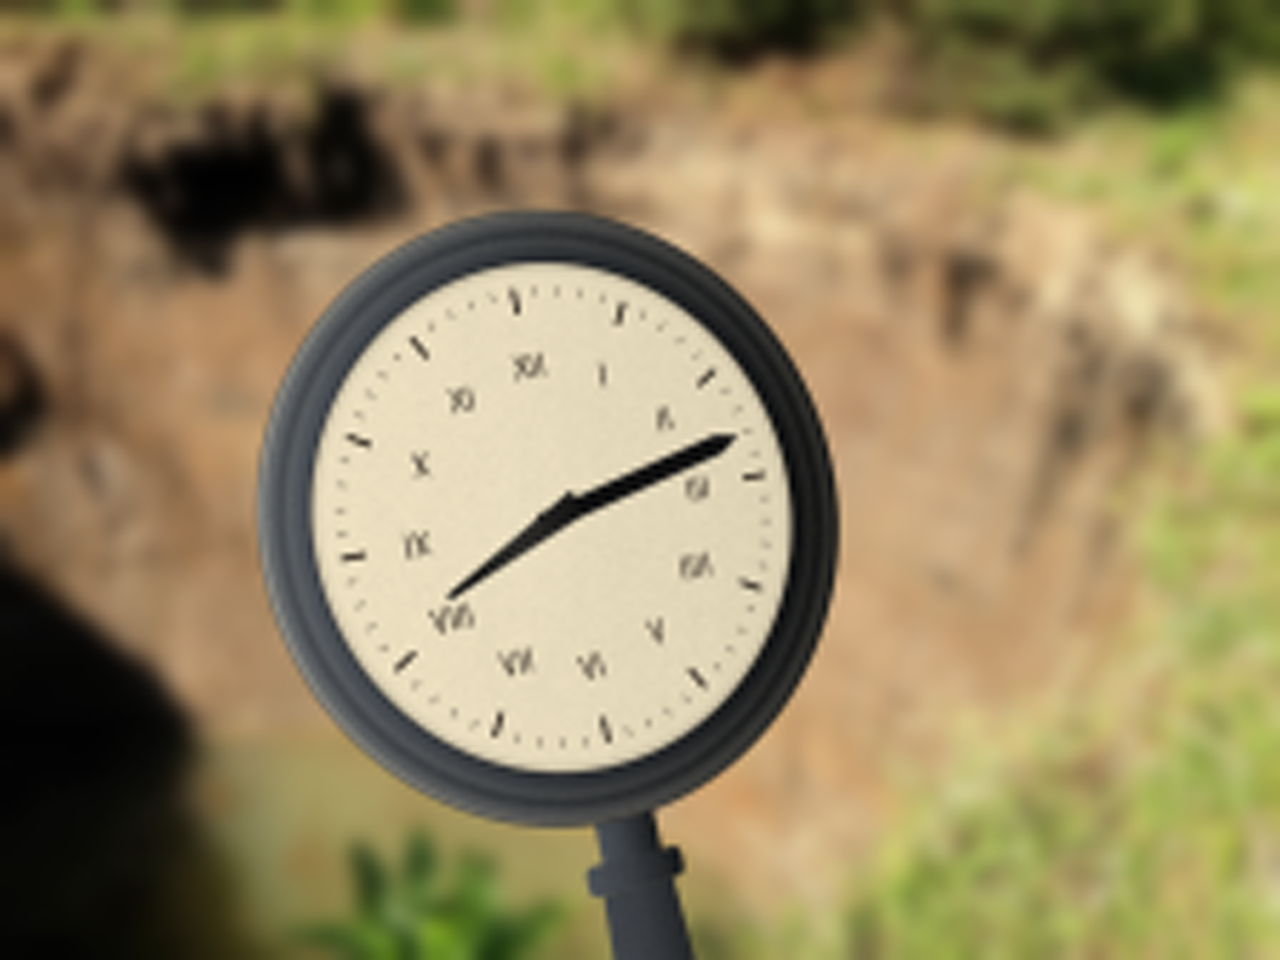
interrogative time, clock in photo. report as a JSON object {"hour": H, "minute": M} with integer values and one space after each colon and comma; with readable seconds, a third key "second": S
{"hour": 8, "minute": 13}
